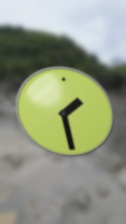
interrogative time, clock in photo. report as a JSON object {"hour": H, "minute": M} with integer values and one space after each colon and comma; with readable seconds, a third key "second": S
{"hour": 1, "minute": 28}
